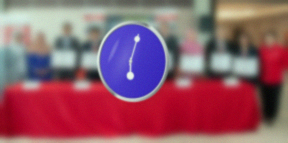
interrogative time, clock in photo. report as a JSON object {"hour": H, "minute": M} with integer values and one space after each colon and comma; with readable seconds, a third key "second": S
{"hour": 6, "minute": 3}
